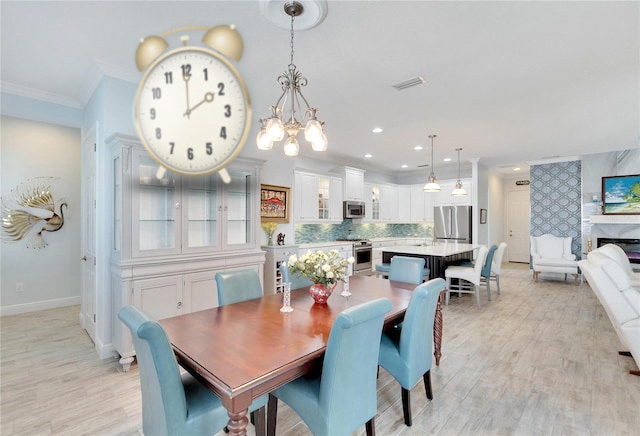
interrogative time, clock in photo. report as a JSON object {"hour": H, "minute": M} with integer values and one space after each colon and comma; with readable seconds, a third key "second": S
{"hour": 2, "minute": 0}
